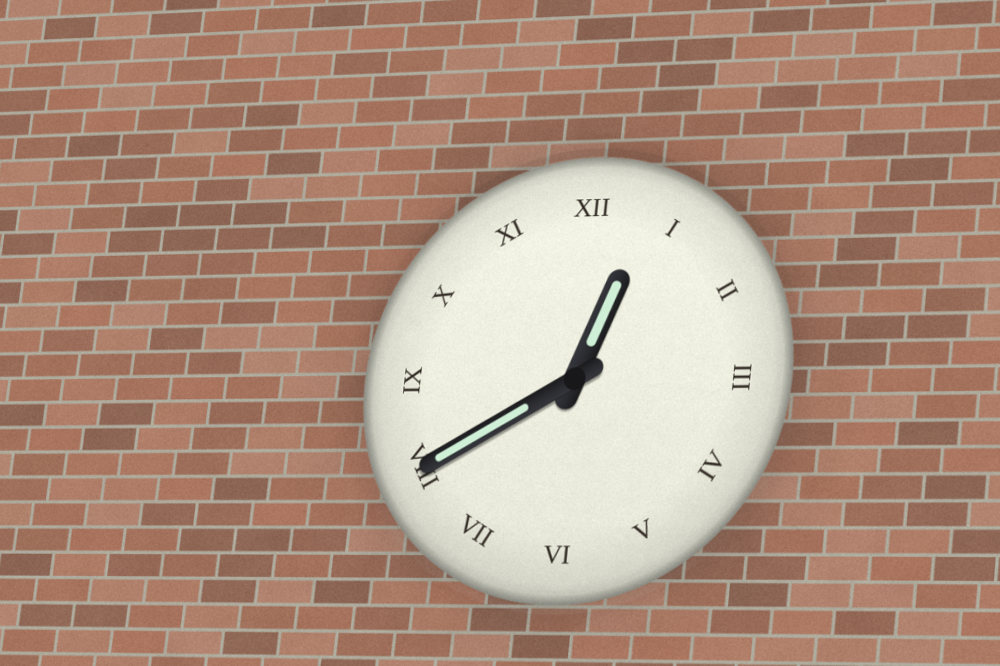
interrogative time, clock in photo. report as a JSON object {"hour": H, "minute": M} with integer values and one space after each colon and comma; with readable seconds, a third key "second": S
{"hour": 12, "minute": 40}
